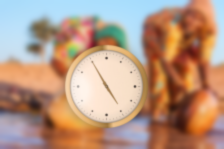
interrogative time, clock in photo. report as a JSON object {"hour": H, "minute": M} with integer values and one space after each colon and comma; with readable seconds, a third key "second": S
{"hour": 4, "minute": 55}
